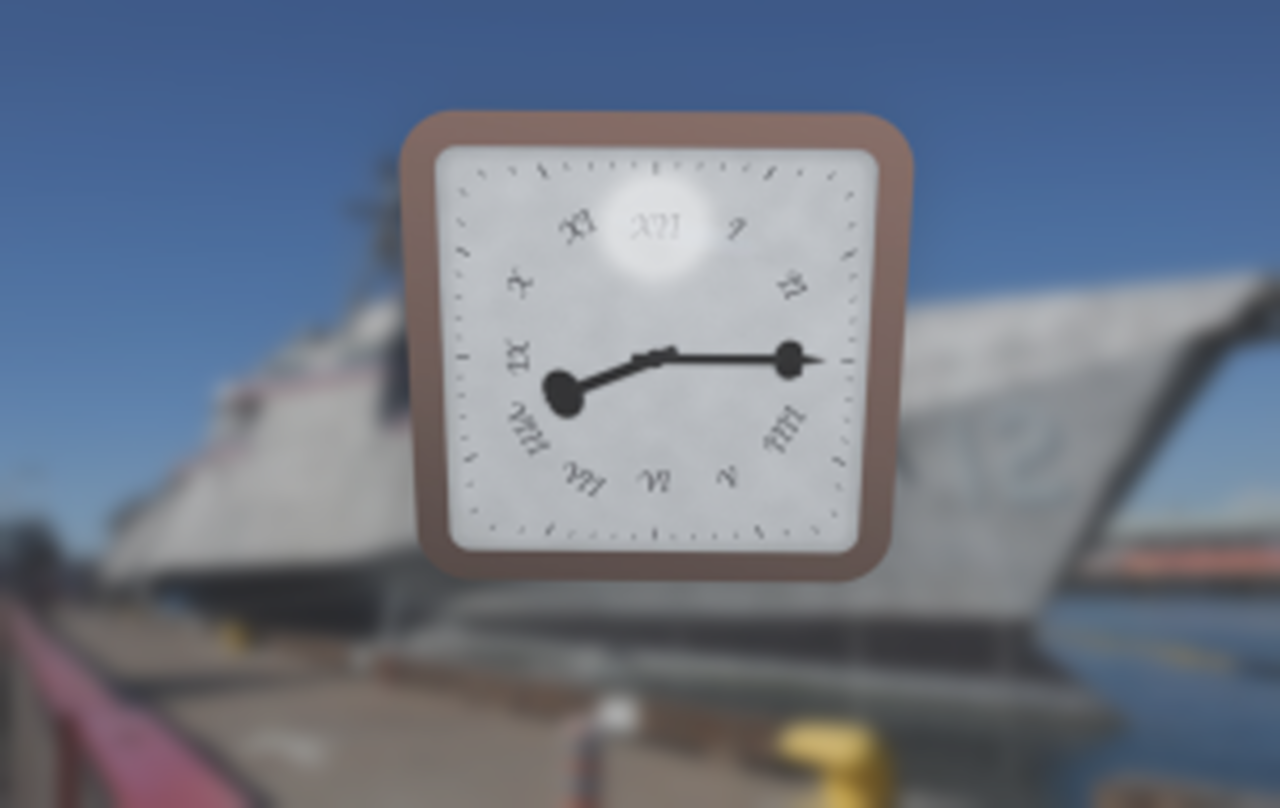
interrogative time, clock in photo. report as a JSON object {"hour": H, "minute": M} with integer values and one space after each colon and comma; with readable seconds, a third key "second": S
{"hour": 8, "minute": 15}
